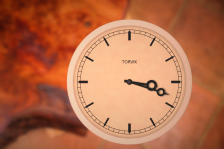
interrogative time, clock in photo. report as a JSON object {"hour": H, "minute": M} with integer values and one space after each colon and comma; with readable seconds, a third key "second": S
{"hour": 3, "minute": 18}
